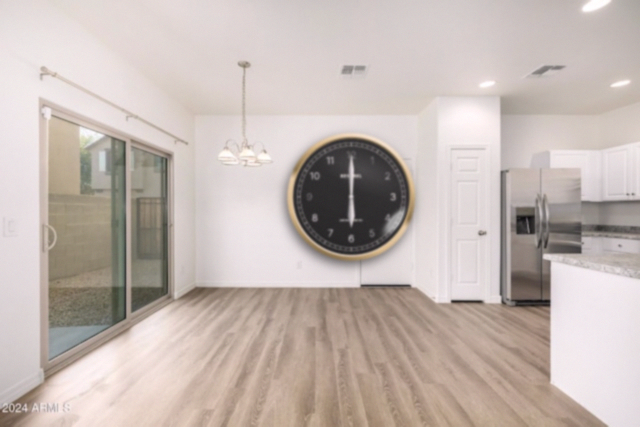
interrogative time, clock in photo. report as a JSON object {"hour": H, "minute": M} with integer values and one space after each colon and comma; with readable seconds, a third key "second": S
{"hour": 6, "minute": 0}
